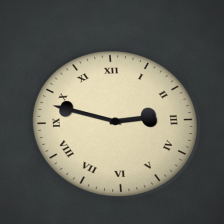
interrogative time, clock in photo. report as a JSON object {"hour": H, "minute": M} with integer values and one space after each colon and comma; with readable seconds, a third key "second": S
{"hour": 2, "minute": 48}
